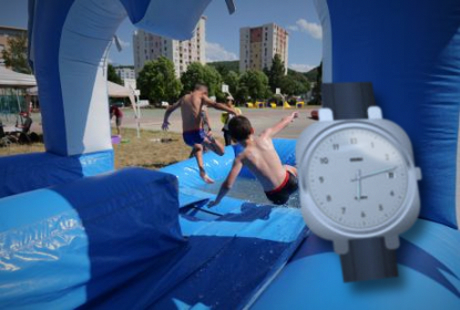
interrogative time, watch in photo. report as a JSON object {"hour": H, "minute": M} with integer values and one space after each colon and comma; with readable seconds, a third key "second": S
{"hour": 6, "minute": 13}
